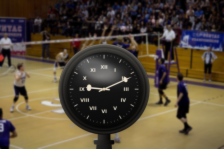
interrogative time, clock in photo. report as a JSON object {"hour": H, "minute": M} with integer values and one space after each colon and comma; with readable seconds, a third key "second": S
{"hour": 9, "minute": 11}
